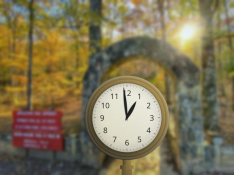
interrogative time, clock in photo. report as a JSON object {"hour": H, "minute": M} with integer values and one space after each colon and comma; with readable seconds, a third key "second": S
{"hour": 12, "minute": 59}
